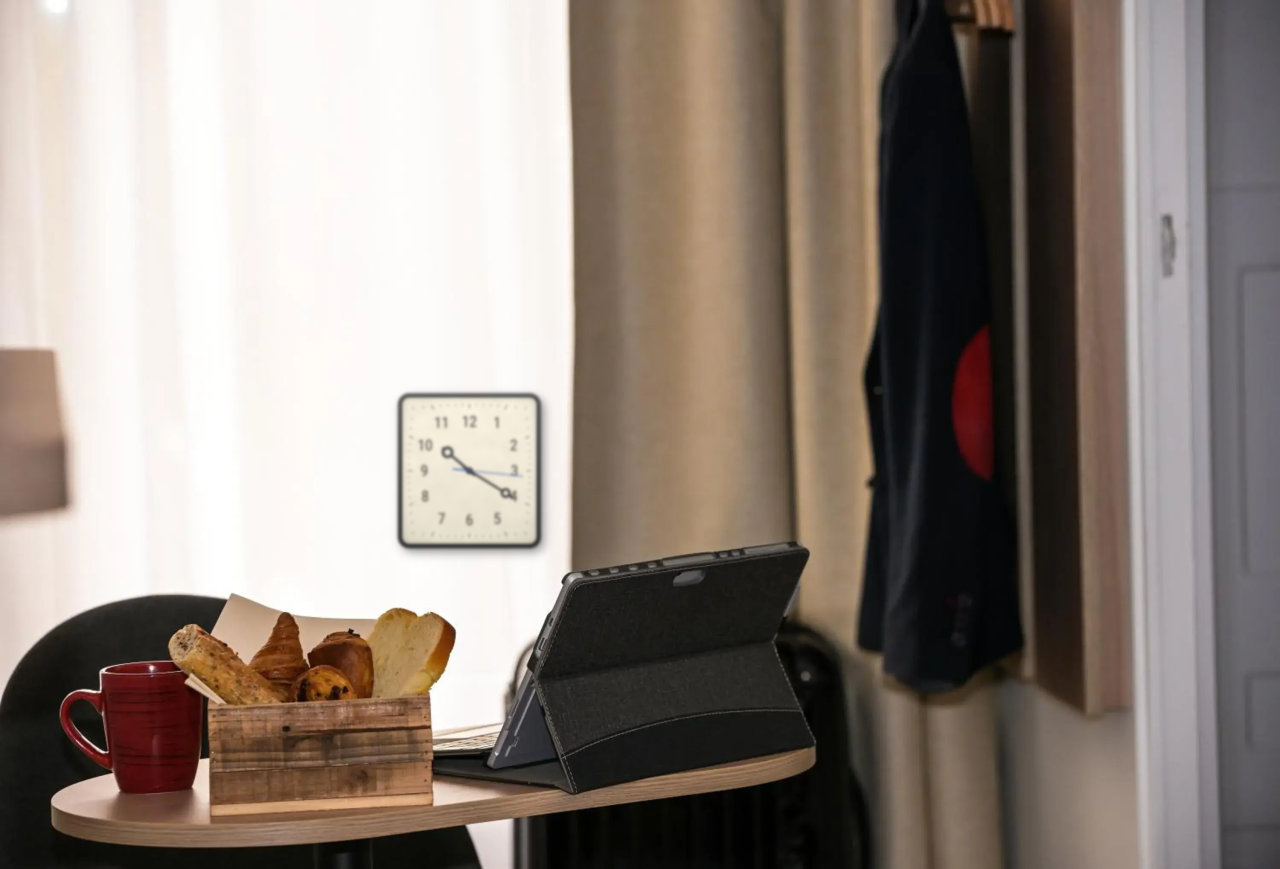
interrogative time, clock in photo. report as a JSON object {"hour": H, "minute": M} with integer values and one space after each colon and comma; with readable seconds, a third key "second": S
{"hour": 10, "minute": 20, "second": 16}
